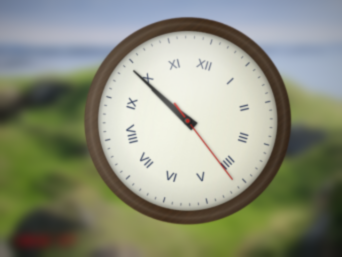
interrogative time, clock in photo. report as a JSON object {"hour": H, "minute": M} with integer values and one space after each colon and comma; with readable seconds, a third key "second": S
{"hour": 9, "minute": 49, "second": 21}
